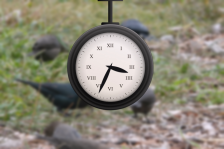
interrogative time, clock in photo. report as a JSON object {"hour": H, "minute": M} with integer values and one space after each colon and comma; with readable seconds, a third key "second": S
{"hour": 3, "minute": 34}
